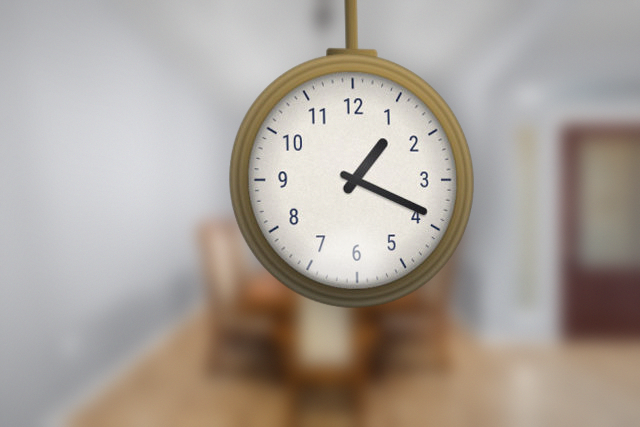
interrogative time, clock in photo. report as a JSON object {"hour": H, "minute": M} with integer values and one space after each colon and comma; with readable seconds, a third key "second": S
{"hour": 1, "minute": 19}
